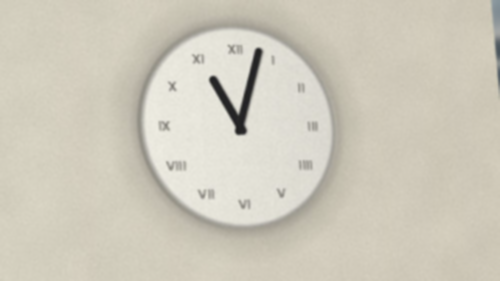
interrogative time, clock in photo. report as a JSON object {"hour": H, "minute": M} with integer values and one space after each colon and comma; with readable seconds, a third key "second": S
{"hour": 11, "minute": 3}
